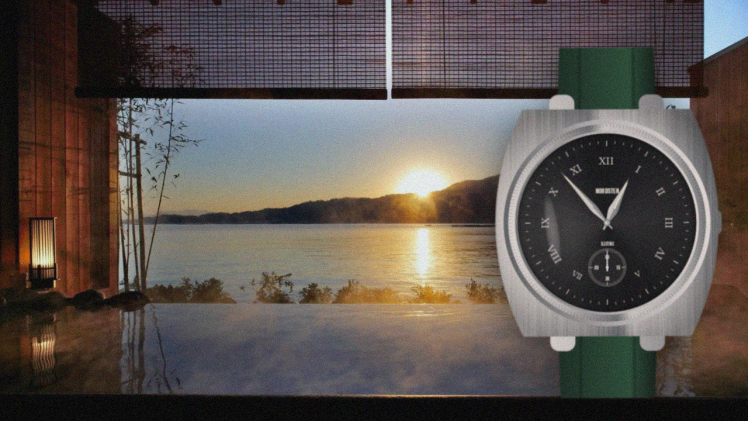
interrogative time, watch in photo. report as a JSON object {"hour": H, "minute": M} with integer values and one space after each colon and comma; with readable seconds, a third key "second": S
{"hour": 12, "minute": 53}
